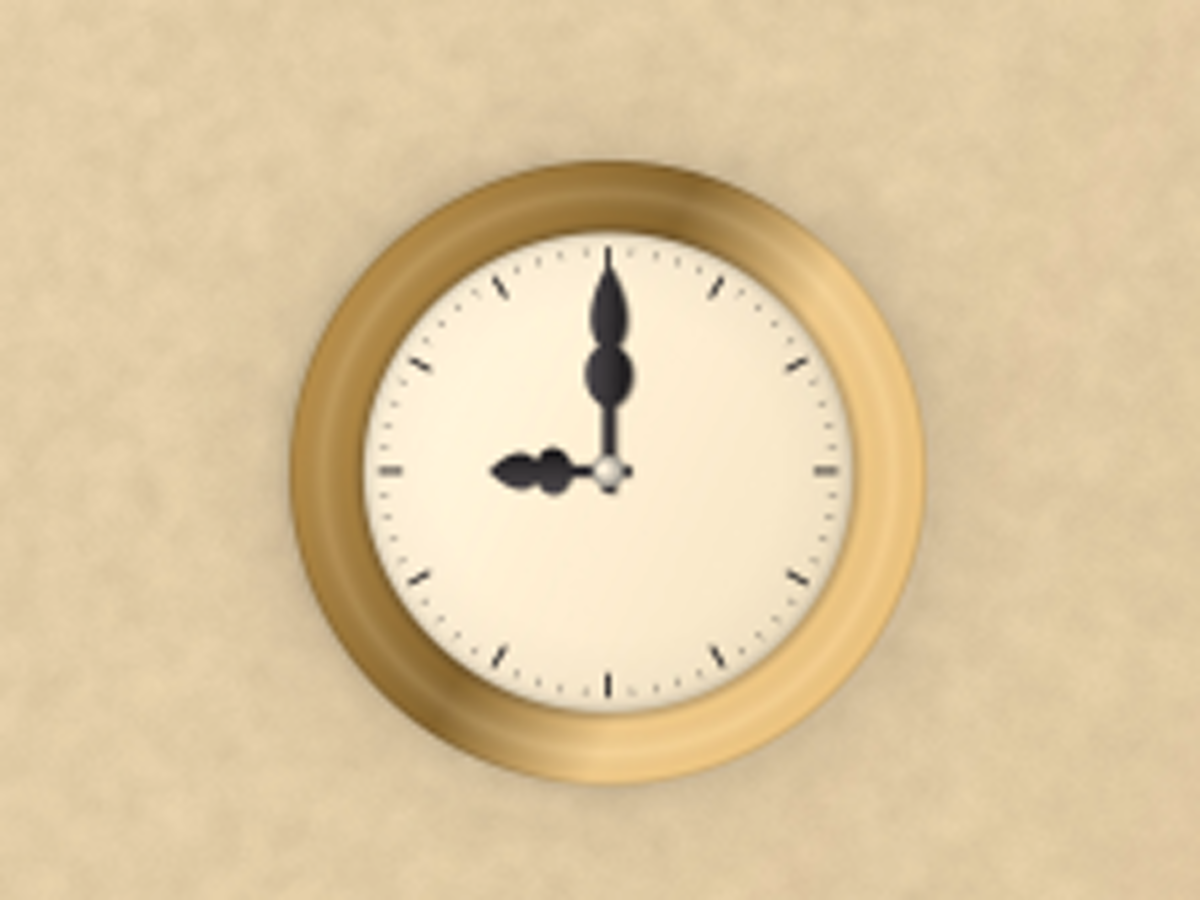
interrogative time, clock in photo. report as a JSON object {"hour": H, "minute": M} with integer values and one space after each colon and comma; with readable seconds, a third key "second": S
{"hour": 9, "minute": 0}
